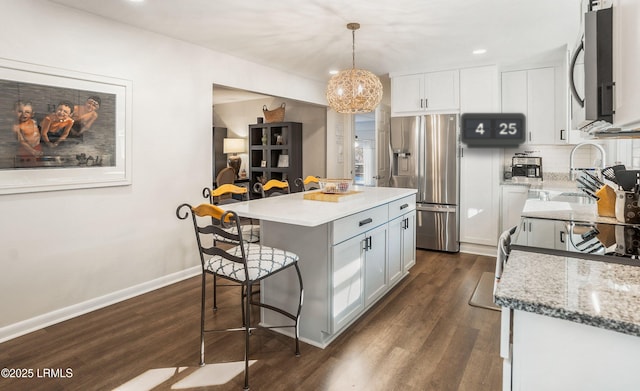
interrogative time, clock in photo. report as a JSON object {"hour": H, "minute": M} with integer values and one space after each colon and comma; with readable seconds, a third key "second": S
{"hour": 4, "minute": 25}
